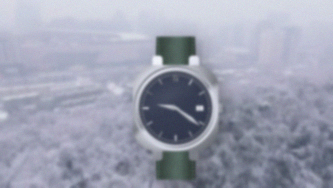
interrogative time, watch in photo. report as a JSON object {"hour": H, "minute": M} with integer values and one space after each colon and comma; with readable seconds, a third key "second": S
{"hour": 9, "minute": 21}
